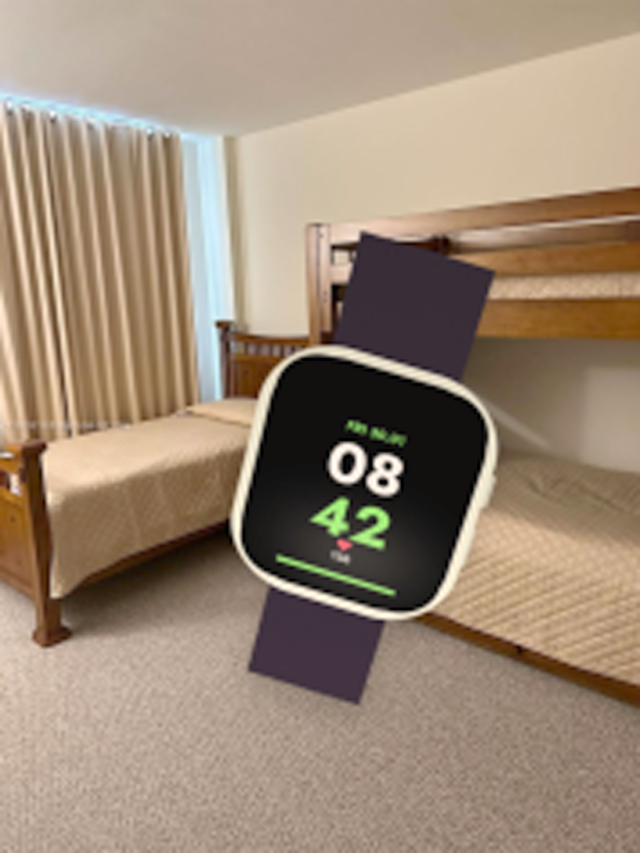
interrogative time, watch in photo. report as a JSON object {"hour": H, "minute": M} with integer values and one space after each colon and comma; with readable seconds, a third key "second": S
{"hour": 8, "minute": 42}
